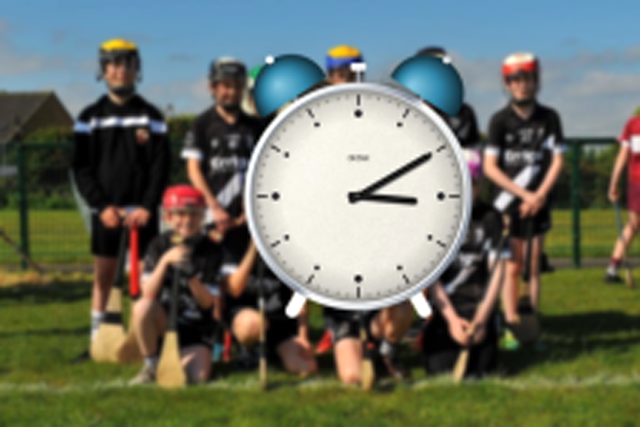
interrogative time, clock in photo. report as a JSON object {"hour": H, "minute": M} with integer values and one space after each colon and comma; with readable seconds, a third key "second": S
{"hour": 3, "minute": 10}
